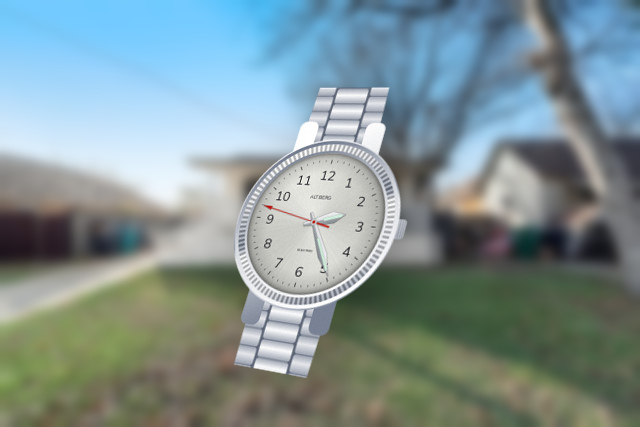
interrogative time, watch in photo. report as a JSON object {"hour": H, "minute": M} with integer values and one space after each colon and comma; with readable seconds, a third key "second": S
{"hour": 2, "minute": 24, "second": 47}
